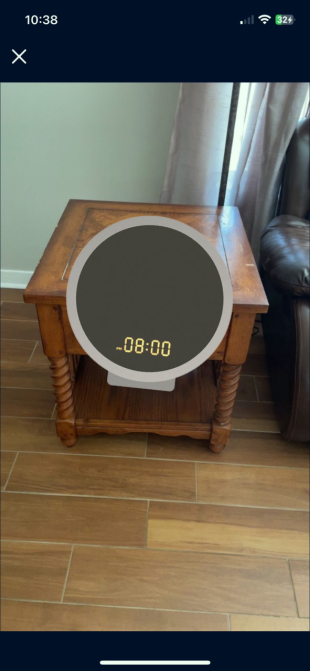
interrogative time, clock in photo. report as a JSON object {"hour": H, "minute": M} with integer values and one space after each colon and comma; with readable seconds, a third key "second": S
{"hour": 8, "minute": 0}
